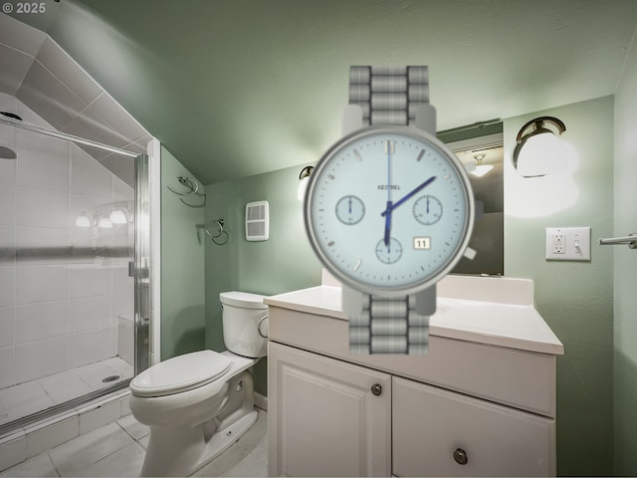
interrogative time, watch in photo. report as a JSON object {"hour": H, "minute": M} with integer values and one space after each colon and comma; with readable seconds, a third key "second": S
{"hour": 6, "minute": 9}
